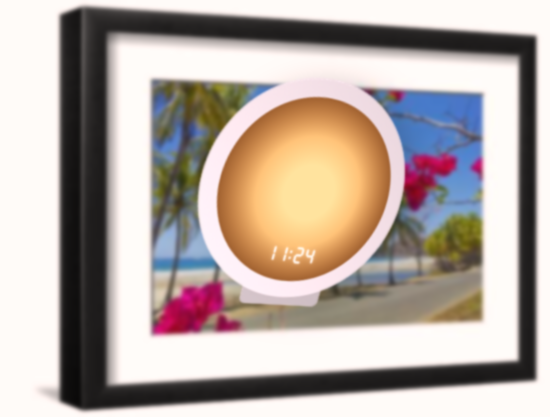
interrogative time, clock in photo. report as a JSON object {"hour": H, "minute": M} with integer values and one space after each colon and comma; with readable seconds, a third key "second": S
{"hour": 11, "minute": 24}
